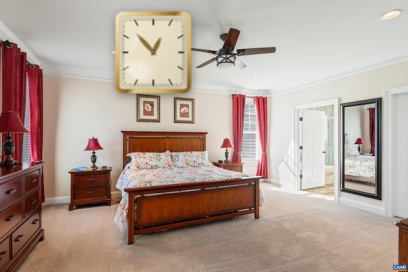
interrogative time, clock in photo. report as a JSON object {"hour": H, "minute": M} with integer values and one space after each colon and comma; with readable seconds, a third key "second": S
{"hour": 12, "minute": 53}
